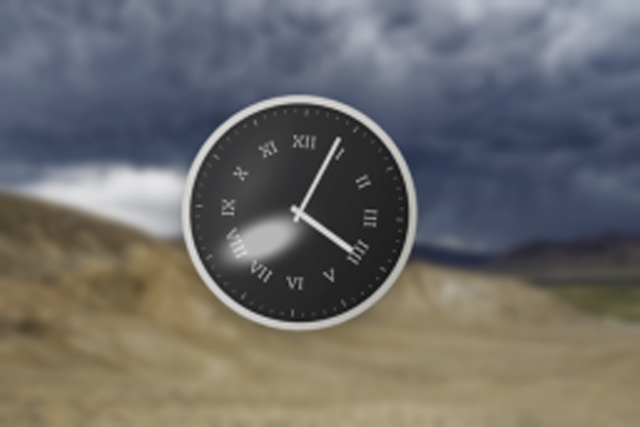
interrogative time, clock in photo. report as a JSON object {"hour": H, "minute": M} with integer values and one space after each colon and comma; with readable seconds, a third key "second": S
{"hour": 4, "minute": 4}
